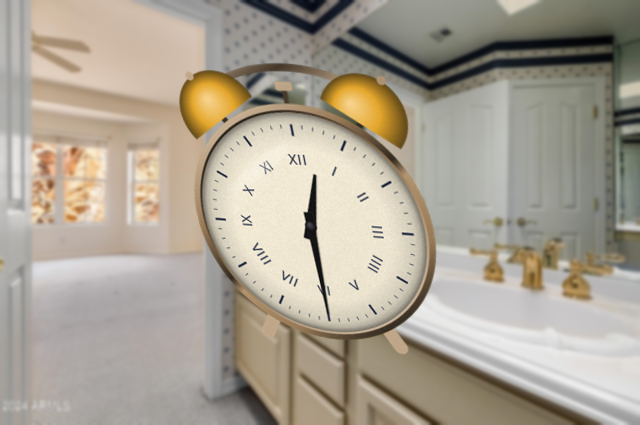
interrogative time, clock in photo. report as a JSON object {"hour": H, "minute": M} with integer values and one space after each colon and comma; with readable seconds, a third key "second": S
{"hour": 12, "minute": 30}
